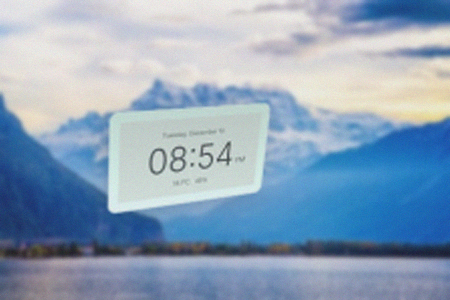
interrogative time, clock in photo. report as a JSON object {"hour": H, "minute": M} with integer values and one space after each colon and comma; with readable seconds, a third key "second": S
{"hour": 8, "minute": 54}
